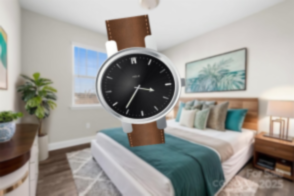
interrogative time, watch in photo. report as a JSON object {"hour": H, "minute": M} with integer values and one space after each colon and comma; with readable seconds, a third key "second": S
{"hour": 3, "minute": 36}
